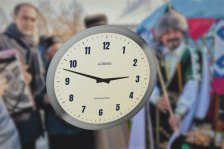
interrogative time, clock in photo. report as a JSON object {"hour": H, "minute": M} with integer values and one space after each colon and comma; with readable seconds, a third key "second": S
{"hour": 2, "minute": 48}
